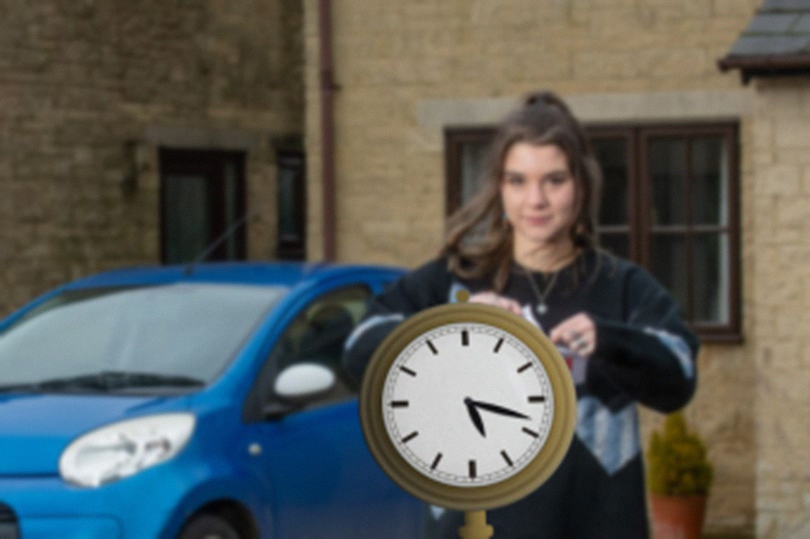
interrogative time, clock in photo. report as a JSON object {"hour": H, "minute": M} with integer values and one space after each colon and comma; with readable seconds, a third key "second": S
{"hour": 5, "minute": 18}
